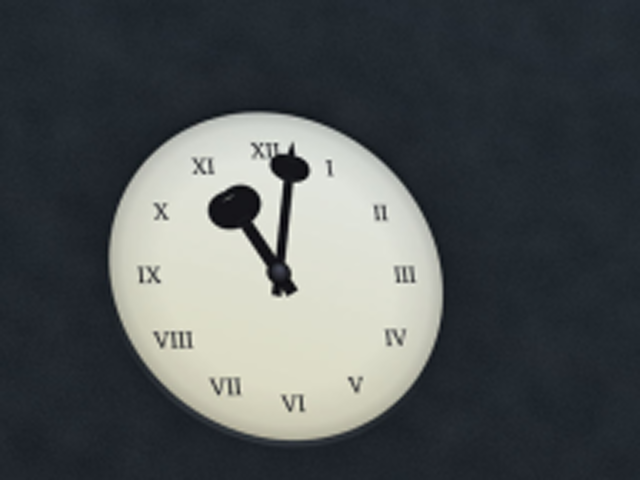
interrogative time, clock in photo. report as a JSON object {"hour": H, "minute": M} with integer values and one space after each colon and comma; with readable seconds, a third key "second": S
{"hour": 11, "minute": 2}
